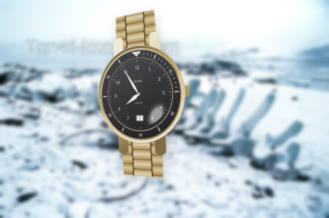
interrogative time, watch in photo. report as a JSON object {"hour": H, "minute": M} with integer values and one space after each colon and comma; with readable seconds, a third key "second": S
{"hour": 7, "minute": 55}
